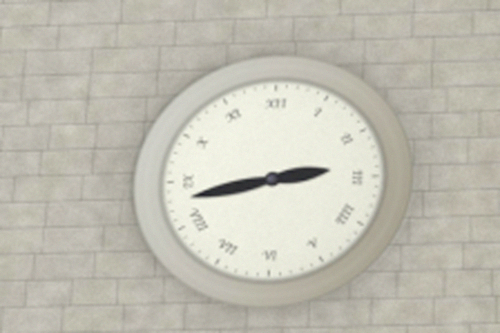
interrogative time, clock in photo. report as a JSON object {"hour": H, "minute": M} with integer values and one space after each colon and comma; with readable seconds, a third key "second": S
{"hour": 2, "minute": 43}
